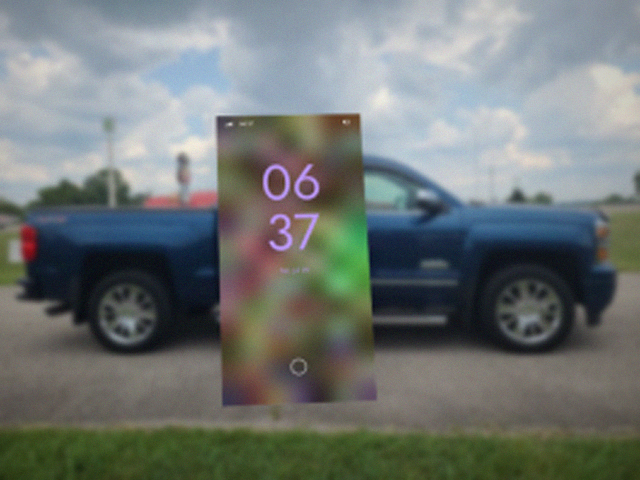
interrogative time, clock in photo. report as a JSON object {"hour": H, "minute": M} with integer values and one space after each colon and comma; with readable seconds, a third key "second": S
{"hour": 6, "minute": 37}
